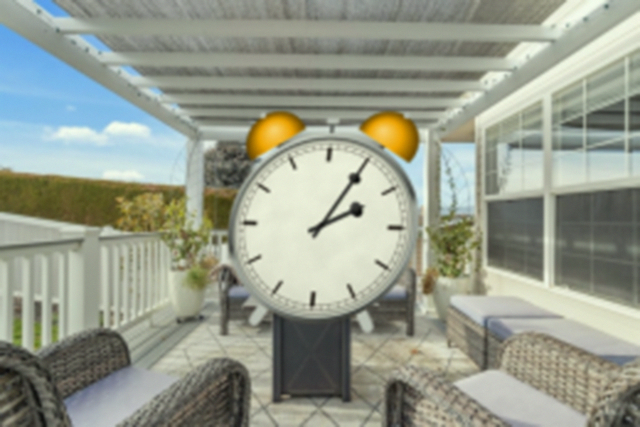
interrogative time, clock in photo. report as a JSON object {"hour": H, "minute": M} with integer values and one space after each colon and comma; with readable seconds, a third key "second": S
{"hour": 2, "minute": 5}
